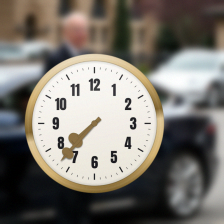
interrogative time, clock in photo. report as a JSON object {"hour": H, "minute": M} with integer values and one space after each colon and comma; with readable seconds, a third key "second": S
{"hour": 7, "minute": 37}
